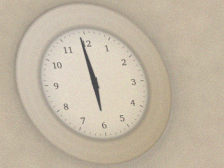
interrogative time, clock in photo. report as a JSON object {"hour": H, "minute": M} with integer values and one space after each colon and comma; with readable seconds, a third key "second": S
{"hour": 5, "minute": 59}
